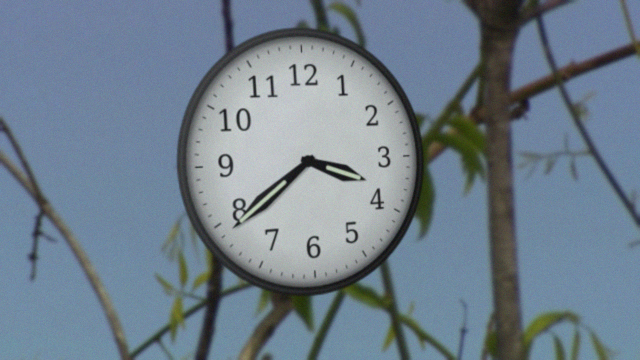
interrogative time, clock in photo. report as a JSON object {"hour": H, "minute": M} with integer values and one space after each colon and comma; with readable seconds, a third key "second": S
{"hour": 3, "minute": 39}
